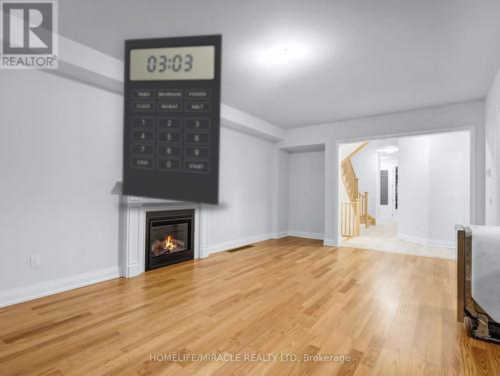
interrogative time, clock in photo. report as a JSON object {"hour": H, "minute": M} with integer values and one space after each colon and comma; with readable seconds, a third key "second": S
{"hour": 3, "minute": 3}
